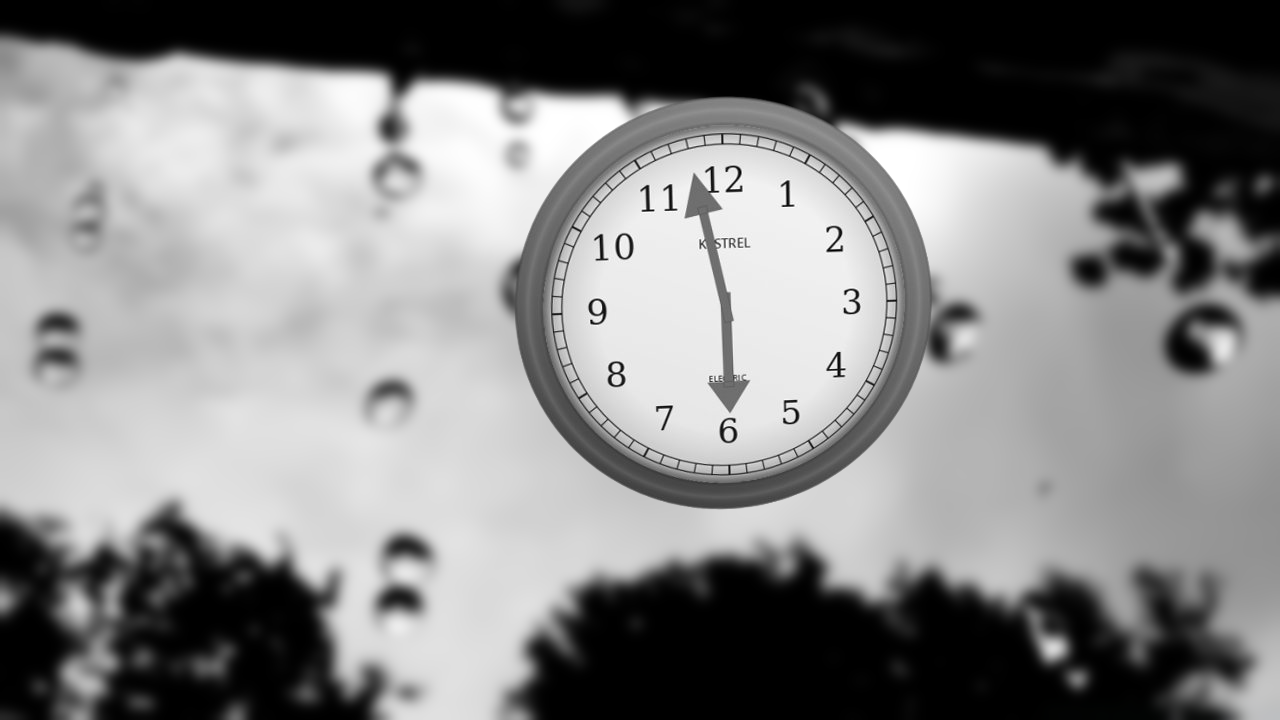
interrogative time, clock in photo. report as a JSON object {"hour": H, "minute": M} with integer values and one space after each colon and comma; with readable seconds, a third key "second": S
{"hour": 5, "minute": 58}
